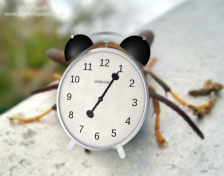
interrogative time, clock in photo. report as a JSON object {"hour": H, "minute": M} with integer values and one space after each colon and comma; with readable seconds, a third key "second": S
{"hour": 7, "minute": 5}
